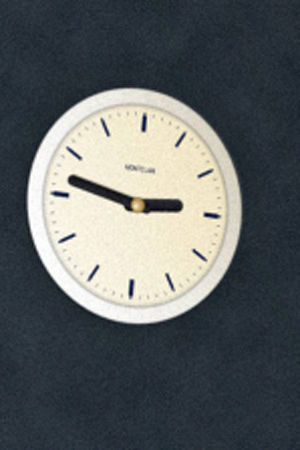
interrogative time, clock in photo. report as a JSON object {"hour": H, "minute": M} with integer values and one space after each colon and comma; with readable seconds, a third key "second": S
{"hour": 2, "minute": 47}
